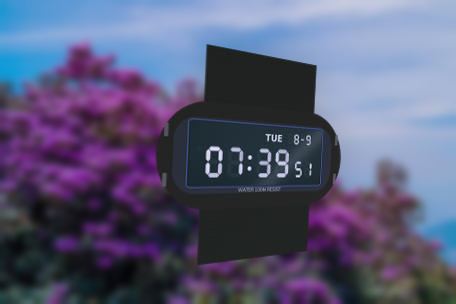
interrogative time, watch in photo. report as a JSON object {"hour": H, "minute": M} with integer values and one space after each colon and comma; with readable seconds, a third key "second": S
{"hour": 7, "minute": 39, "second": 51}
